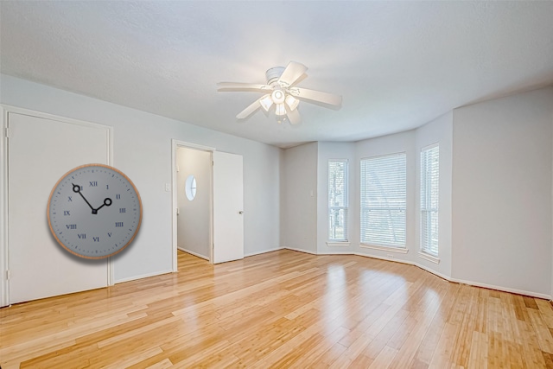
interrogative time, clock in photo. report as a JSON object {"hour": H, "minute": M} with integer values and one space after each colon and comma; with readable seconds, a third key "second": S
{"hour": 1, "minute": 54}
